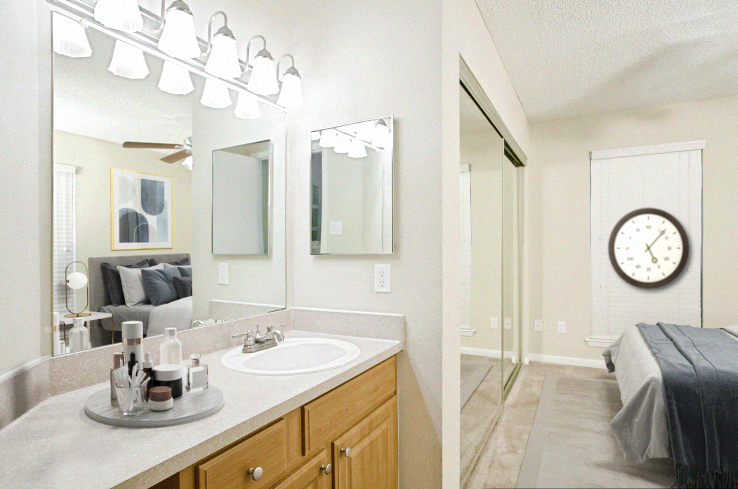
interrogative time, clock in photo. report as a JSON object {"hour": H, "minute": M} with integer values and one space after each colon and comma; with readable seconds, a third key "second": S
{"hour": 5, "minute": 7}
